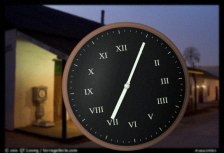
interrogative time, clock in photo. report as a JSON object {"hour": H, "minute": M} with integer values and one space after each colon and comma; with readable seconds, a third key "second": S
{"hour": 7, "minute": 5}
